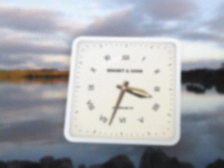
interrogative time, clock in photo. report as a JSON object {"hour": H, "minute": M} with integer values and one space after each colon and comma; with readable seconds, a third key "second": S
{"hour": 3, "minute": 33}
